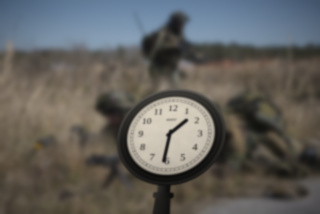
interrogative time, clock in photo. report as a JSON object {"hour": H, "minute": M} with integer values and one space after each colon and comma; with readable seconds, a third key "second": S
{"hour": 1, "minute": 31}
